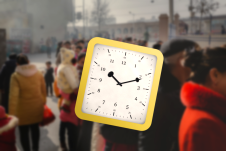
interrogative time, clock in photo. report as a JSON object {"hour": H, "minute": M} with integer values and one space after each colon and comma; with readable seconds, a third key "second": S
{"hour": 10, "minute": 11}
